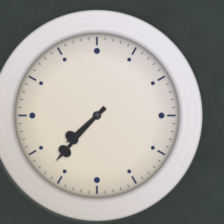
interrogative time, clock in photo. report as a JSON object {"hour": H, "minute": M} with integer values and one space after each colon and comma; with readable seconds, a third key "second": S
{"hour": 7, "minute": 37}
